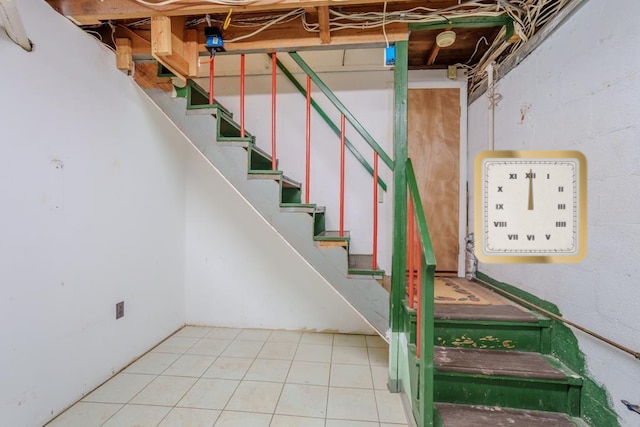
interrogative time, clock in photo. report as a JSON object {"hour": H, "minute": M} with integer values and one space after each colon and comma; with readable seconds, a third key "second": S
{"hour": 12, "minute": 0}
